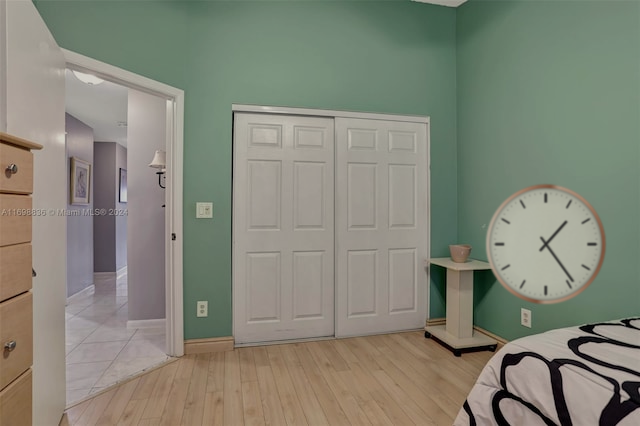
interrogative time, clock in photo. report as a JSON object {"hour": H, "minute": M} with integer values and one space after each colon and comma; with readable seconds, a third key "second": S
{"hour": 1, "minute": 24}
